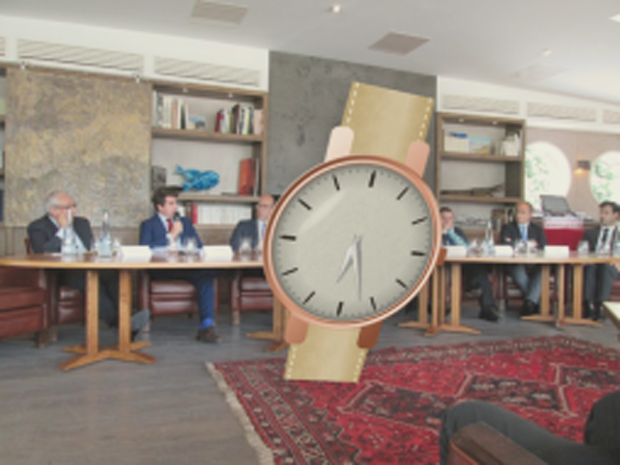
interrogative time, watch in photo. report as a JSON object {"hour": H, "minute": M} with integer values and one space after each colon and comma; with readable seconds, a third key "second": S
{"hour": 6, "minute": 27}
